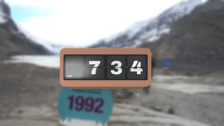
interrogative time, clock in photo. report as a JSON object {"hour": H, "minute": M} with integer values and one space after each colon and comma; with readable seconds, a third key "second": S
{"hour": 7, "minute": 34}
